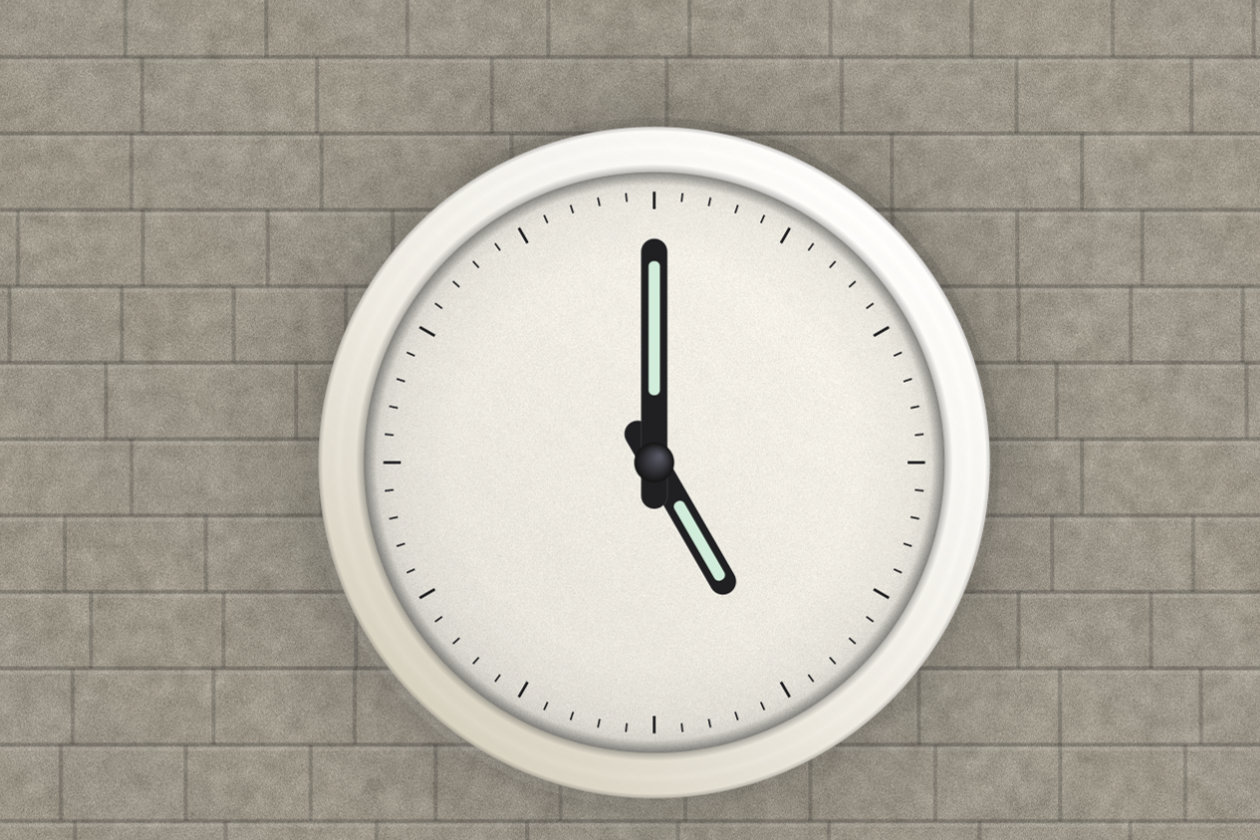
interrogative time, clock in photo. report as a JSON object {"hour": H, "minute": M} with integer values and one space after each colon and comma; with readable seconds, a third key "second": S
{"hour": 5, "minute": 0}
